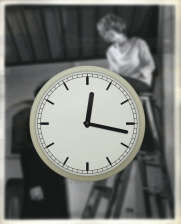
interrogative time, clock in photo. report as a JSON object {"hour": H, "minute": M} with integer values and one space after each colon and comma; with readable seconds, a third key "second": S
{"hour": 12, "minute": 17}
